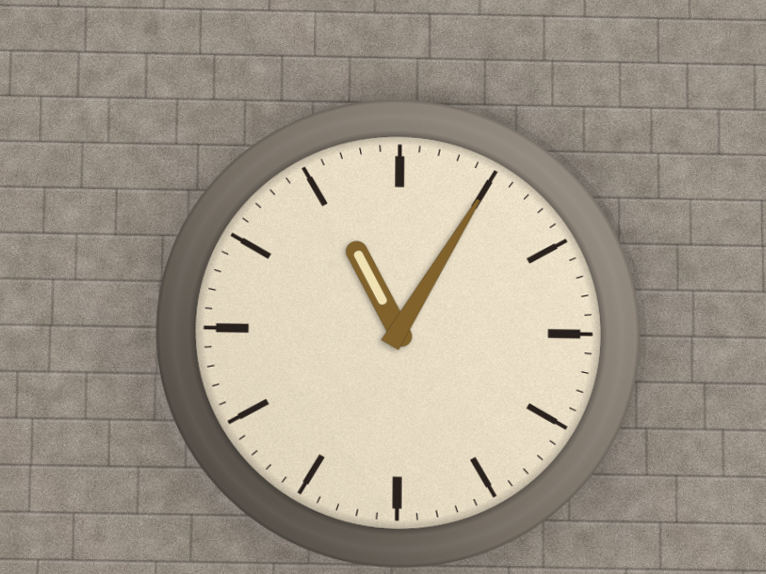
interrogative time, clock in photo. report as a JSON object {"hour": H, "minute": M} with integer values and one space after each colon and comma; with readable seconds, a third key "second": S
{"hour": 11, "minute": 5}
